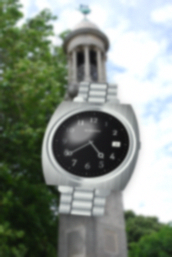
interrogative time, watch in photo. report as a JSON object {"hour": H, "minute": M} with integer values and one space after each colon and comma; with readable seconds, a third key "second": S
{"hour": 4, "minute": 39}
